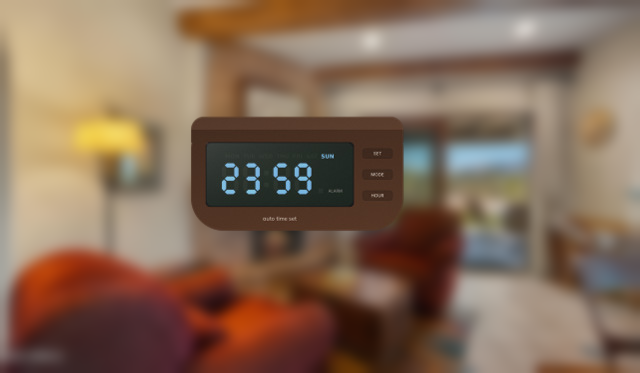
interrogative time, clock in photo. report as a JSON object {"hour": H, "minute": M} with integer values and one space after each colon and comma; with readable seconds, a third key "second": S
{"hour": 23, "minute": 59}
